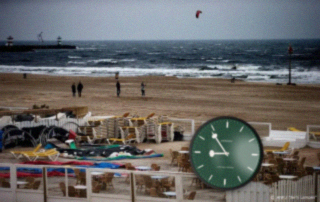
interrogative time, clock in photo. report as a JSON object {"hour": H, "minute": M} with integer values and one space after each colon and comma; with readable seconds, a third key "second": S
{"hour": 8, "minute": 54}
